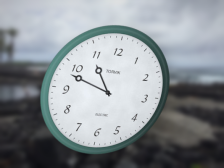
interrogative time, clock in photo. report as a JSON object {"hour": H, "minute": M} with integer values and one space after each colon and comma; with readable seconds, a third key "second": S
{"hour": 10, "minute": 48}
